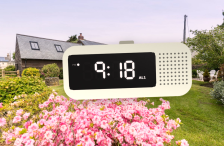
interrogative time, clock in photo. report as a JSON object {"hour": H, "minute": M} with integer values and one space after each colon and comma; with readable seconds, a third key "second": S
{"hour": 9, "minute": 18}
